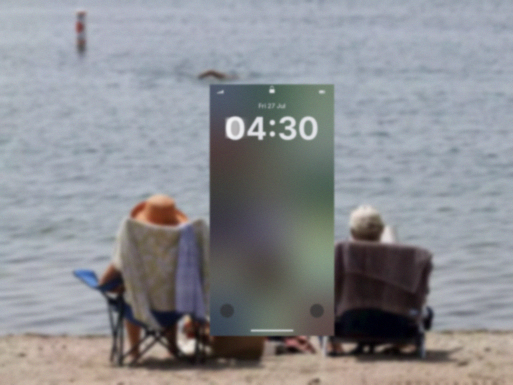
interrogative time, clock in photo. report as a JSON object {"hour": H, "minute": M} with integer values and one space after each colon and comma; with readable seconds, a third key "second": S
{"hour": 4, "minute": 30}
